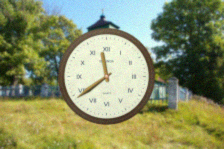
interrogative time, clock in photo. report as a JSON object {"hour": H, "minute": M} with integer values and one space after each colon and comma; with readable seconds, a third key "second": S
{"hour": 11, "minute": 39}
